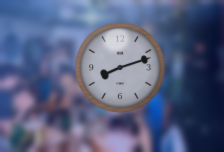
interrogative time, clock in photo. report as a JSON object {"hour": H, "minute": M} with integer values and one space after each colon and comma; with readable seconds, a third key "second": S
{"hour": 8, "minute": 12}
